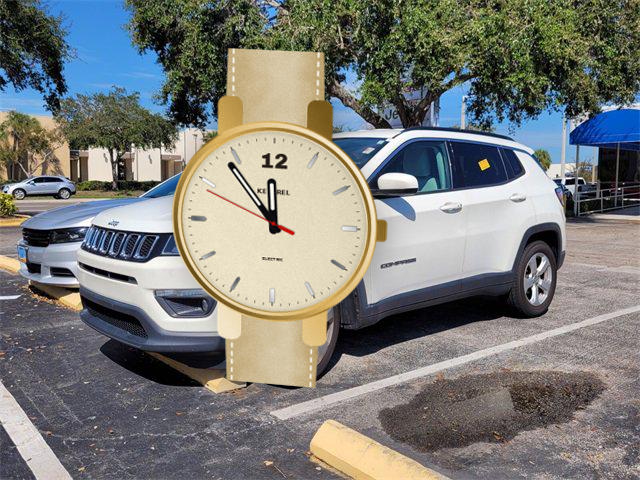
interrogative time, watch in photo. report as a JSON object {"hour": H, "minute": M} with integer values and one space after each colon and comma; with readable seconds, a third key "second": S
{"hour": 11, "minute": 53, "second": 49}
